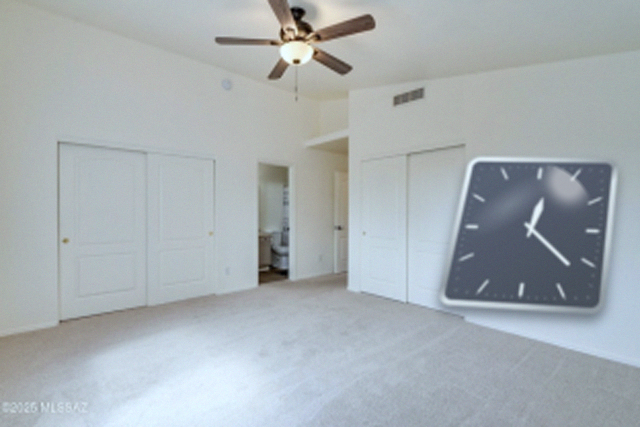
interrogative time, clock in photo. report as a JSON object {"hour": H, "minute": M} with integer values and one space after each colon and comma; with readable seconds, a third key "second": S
{"hour": 12, "minute": 22}
